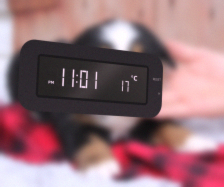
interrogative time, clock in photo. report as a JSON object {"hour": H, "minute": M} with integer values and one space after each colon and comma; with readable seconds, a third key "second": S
{"hour": 11, "minute": 1}
